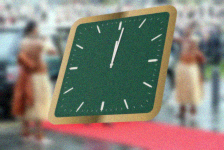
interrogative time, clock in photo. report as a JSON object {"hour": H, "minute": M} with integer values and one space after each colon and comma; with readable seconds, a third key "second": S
{"hour": 12, "minute": 1}
